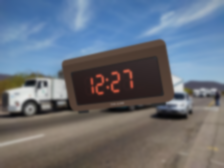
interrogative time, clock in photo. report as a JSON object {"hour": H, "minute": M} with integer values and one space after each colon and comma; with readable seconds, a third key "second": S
{"hour": 12, "minute": 27}
